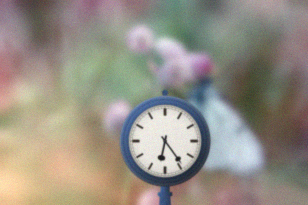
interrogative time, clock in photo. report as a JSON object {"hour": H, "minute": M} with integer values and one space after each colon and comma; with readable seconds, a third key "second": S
{"hour": 6, "minute": 24}
